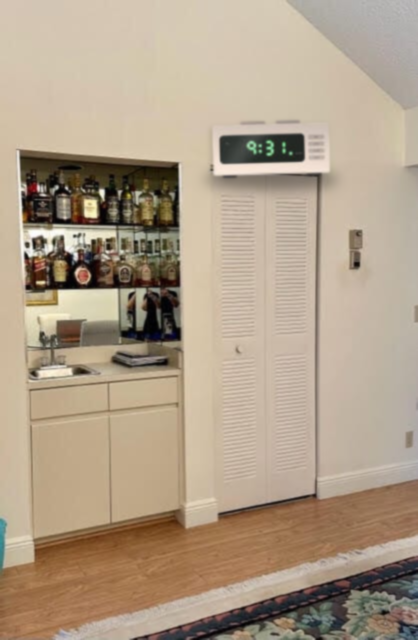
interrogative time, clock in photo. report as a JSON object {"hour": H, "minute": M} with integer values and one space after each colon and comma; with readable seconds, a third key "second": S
{"hour": 9, "minute": 31}
